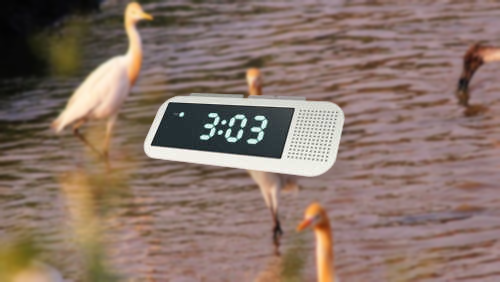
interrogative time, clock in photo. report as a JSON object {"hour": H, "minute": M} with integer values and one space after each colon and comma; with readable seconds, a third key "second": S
{"hour": 3, "minute": 3}
